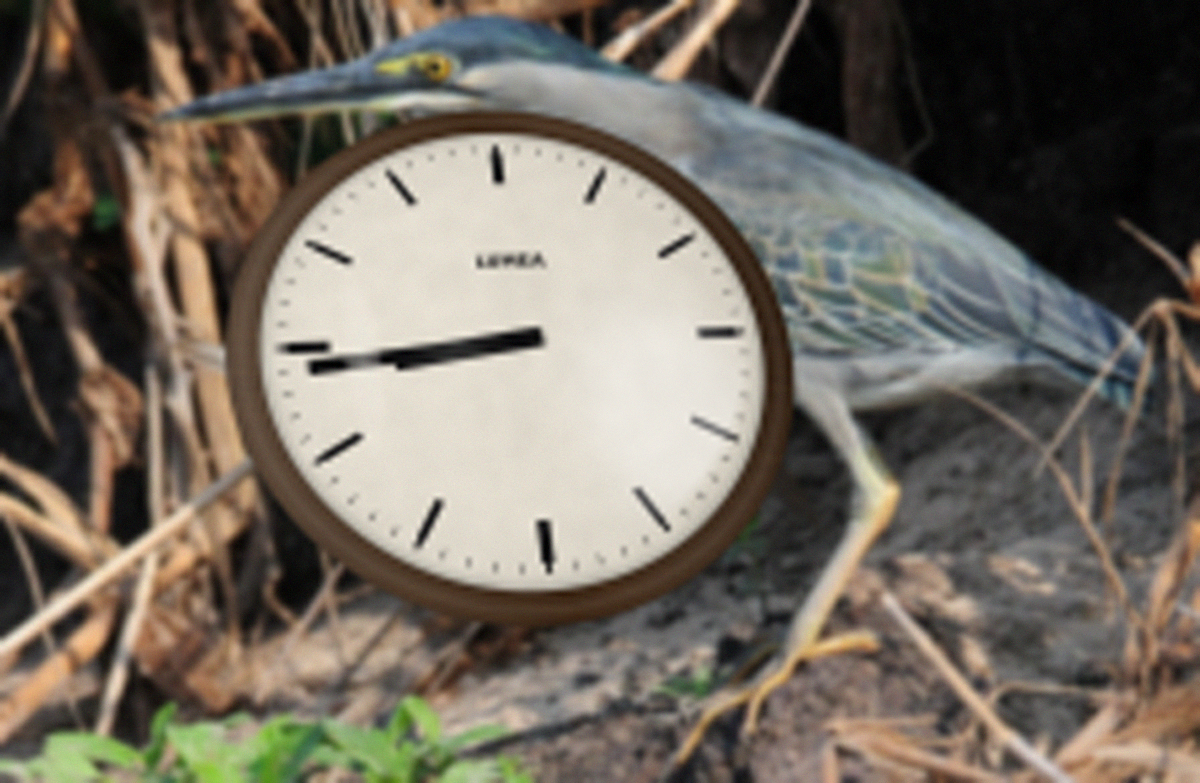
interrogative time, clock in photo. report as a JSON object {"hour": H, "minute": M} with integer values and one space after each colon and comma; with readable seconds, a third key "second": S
{"hour": 8, "minute": 44}
